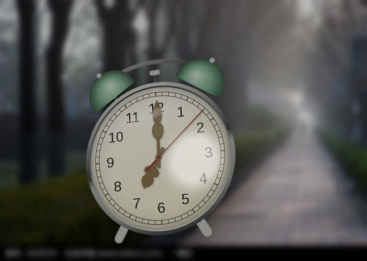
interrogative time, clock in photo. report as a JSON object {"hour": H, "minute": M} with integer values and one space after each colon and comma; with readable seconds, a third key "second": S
{"hour": 7, "minute": 0, "second": 8}
